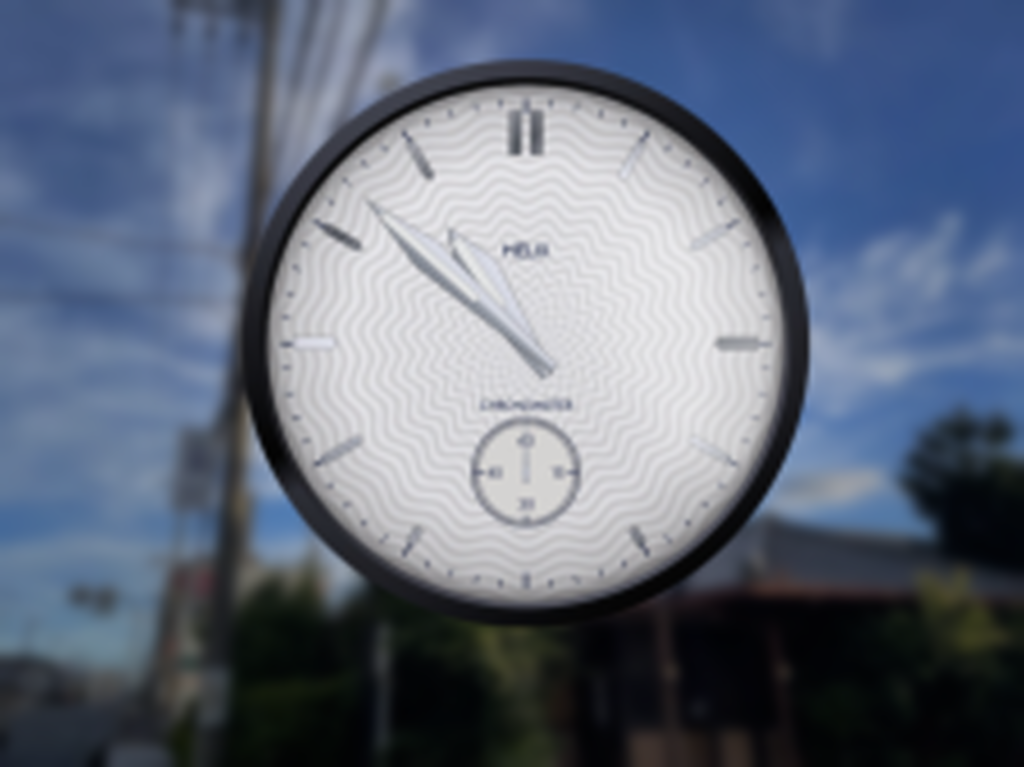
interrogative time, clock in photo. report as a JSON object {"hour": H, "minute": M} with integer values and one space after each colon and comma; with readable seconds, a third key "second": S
{"hour": 10, "minute": 52}
